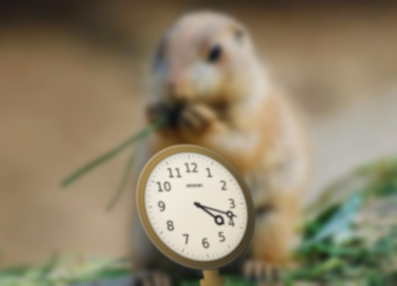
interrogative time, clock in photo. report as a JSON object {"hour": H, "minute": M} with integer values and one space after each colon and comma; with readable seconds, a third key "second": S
{"hour": 4, "minute": 18}
